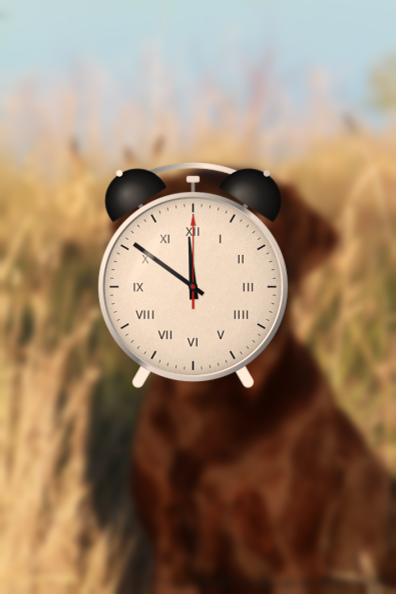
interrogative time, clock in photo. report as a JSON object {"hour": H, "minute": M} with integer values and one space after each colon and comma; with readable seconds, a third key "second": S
{"hour": 11, "minute": 51, "second": 0}
